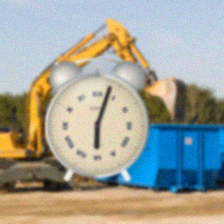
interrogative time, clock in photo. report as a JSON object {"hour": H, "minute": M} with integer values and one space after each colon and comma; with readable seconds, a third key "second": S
{"hour": 6, "minute": 3}
